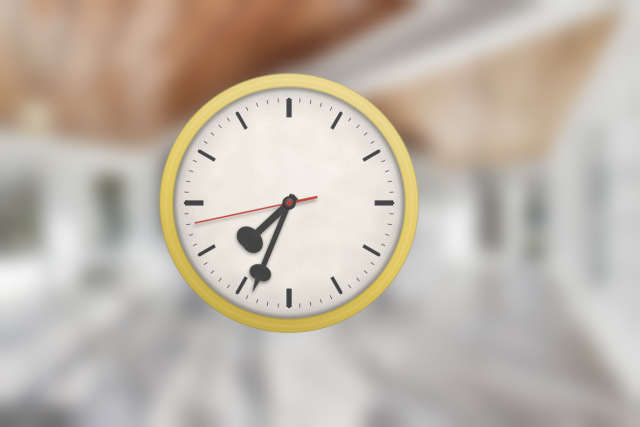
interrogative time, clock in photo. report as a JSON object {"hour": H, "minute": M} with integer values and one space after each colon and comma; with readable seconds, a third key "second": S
{"hour": 7, "minute": 33, "second": 43}
